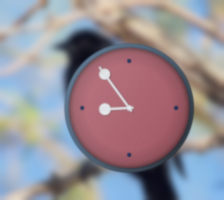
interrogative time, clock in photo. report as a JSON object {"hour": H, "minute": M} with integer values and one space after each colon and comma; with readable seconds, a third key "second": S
{"hour": 8, "minute": 54}
